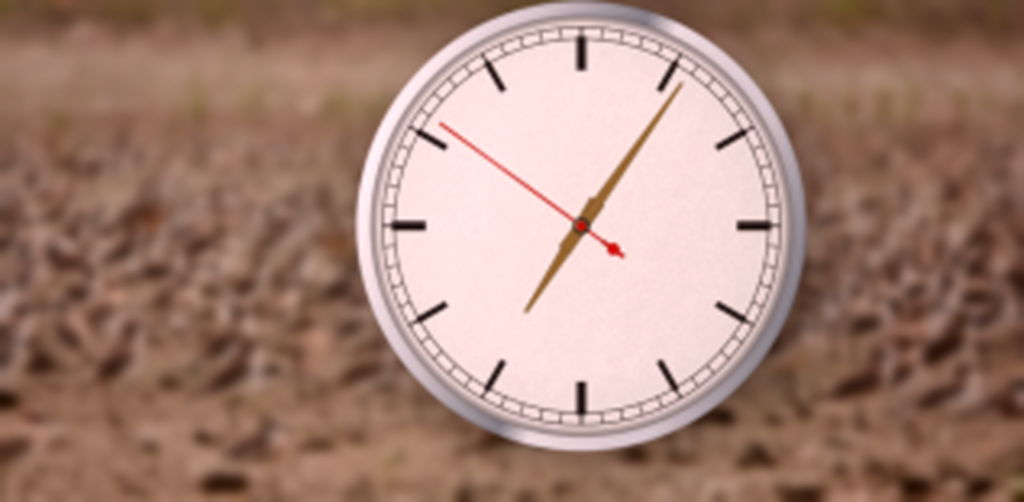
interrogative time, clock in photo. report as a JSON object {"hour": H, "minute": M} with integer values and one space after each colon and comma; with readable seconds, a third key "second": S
{"hour": 7, "minute": 5, "second": 51}
